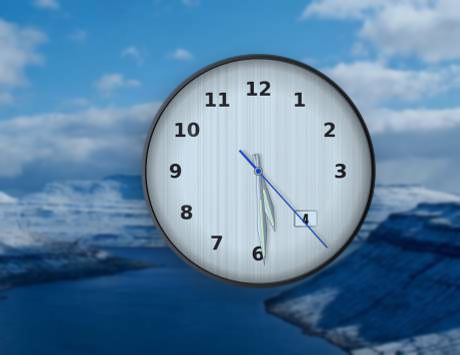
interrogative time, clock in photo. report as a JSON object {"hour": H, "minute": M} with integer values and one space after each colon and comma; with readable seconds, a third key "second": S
{"hour": 5, "minute": 29, "second": 23}
